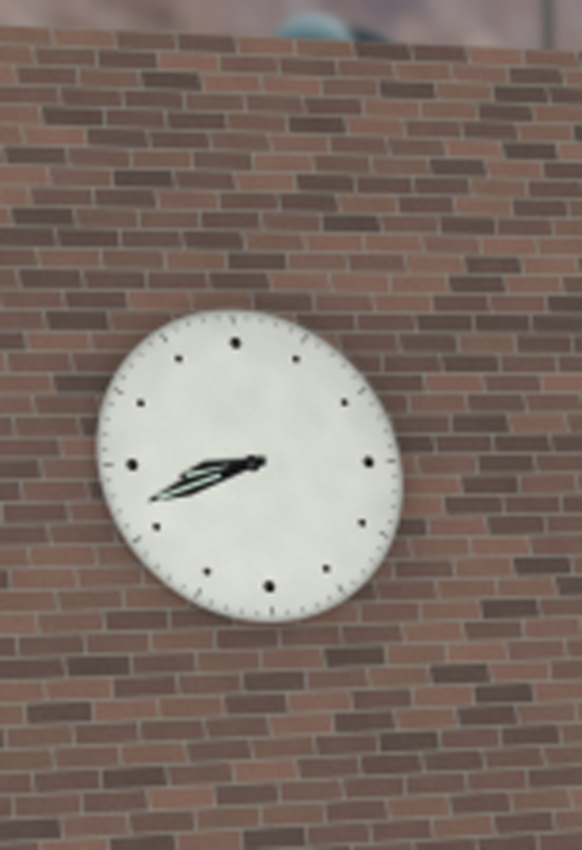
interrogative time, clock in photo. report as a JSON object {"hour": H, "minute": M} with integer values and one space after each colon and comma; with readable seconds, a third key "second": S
{"hour": 8, "minute": 42}
